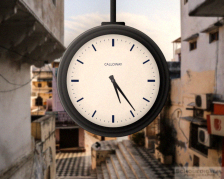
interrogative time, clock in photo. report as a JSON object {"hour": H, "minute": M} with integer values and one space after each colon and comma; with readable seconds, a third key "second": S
{"hour": 5, "minute": 24}
